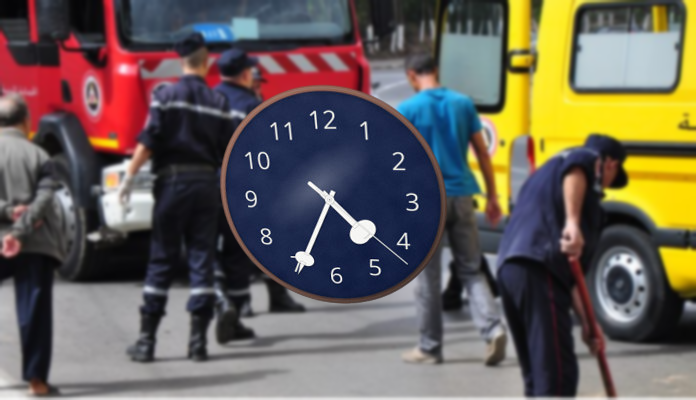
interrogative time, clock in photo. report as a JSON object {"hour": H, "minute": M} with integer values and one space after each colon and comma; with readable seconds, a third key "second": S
{"hour": 4, "minute": 34, "second": 22}
